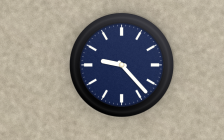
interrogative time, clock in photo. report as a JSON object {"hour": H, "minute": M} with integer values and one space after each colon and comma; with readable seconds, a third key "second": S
{"hour": 9, "minute": 23}
